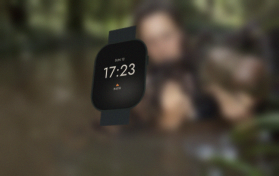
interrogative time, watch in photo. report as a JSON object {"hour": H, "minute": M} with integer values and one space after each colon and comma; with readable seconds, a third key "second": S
{"hour": 17, "minute": 23}
